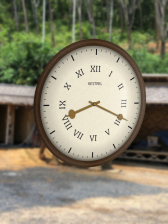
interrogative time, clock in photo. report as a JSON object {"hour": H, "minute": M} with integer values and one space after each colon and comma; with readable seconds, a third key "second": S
{"hour": 8, "minute": 19}
